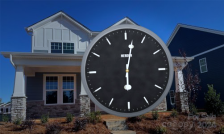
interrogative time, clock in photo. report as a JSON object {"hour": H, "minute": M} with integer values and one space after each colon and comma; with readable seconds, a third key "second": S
{"hour": 6, "minute": 2}
